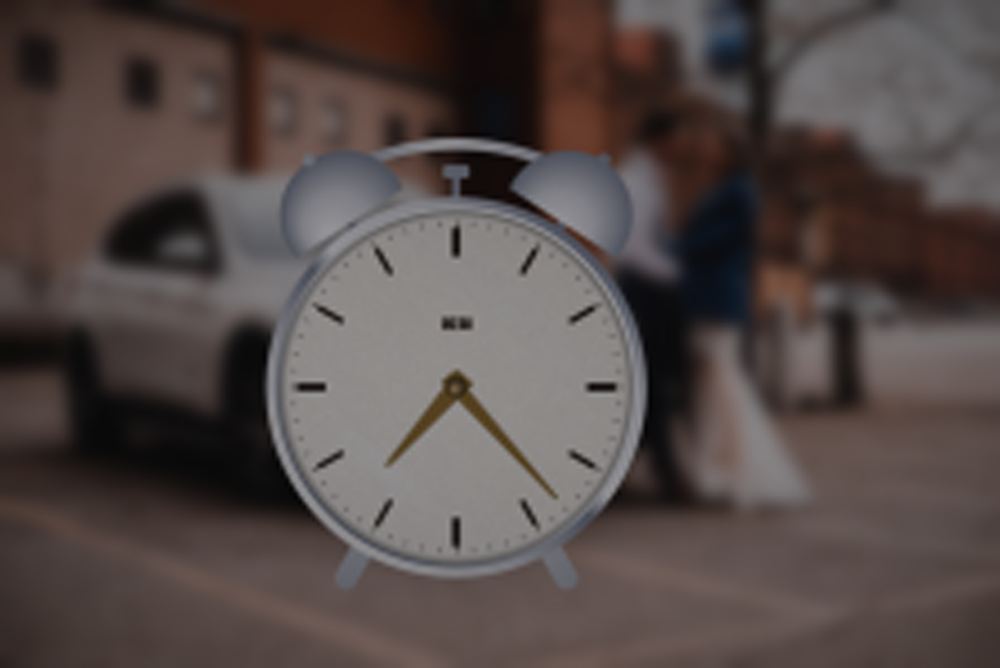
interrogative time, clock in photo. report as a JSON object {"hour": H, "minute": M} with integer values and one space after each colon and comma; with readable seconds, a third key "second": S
{"hour": 7, "minute": 23}
